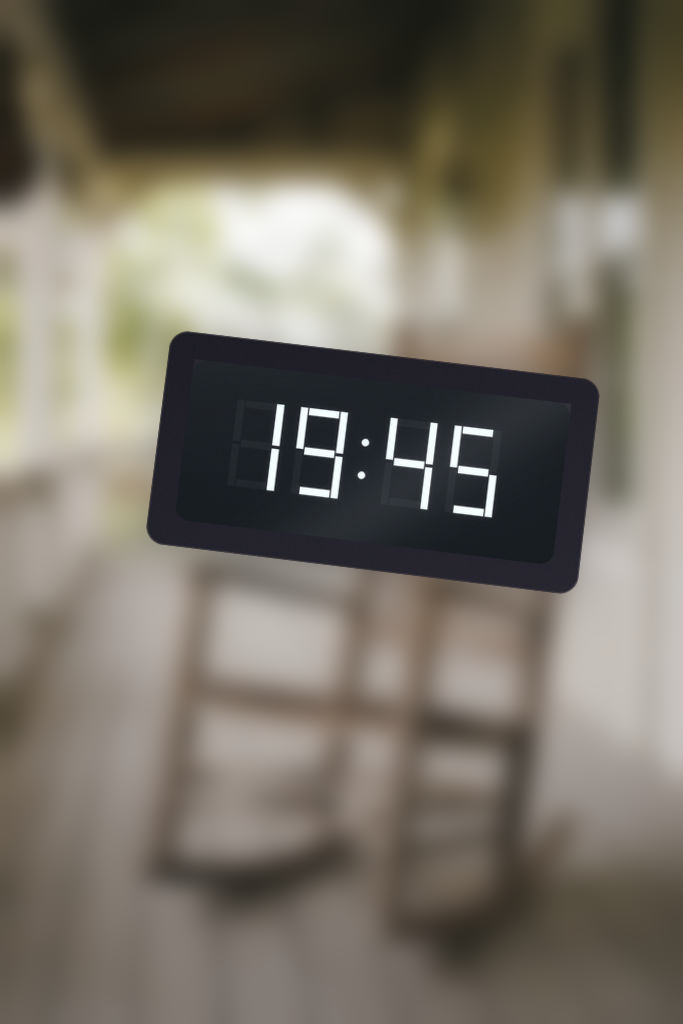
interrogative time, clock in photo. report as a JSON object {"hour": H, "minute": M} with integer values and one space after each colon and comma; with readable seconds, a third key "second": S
{"hour": 19, "minute": 45}
